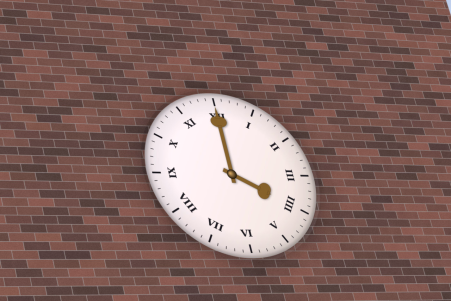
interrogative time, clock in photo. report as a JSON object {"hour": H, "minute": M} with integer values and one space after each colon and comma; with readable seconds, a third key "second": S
{"hour": 4, "minute": 0}
